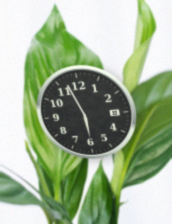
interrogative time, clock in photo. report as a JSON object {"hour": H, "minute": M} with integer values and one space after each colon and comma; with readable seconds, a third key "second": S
{"hour": 5, "minute": 57}
